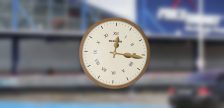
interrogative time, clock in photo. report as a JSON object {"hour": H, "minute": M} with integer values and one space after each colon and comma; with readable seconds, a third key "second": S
{"hour": 12, "minute": 16}
